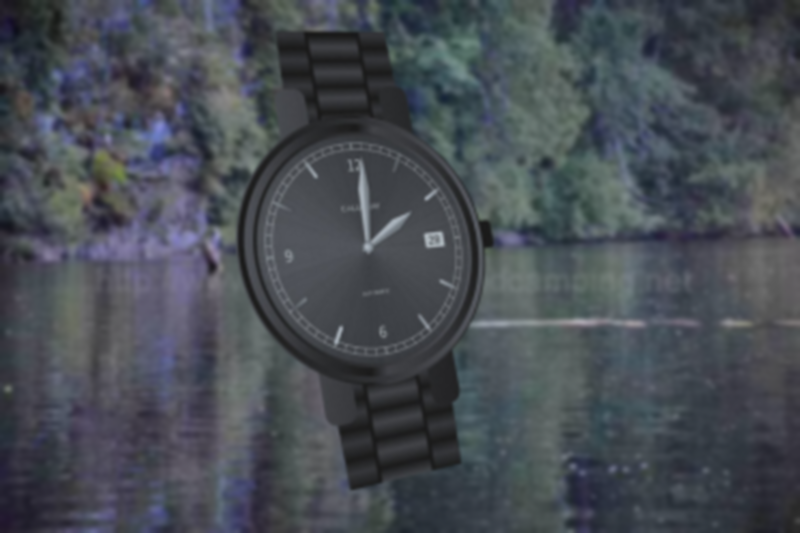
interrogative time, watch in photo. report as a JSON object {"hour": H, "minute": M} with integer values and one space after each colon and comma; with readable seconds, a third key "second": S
{"hour": 2, "minute": 1}
